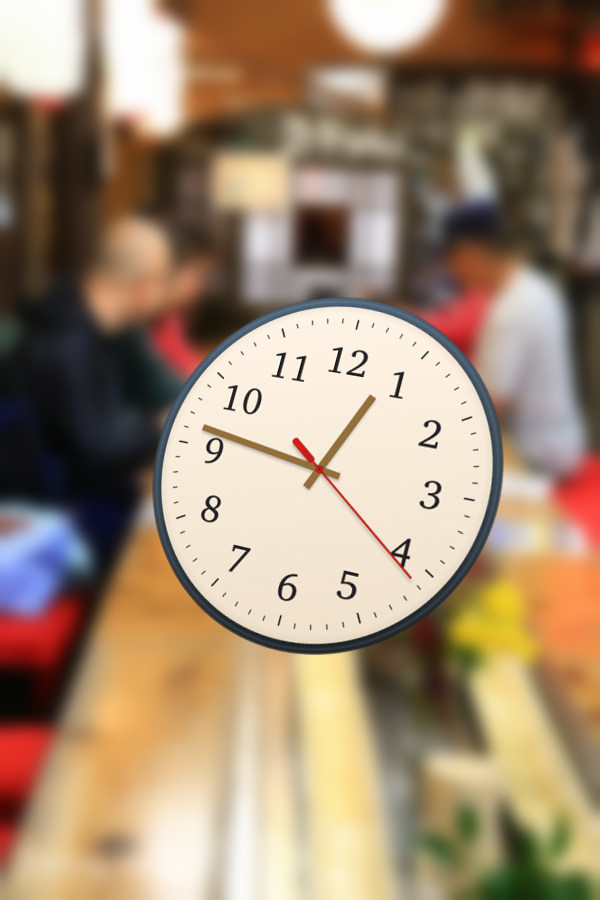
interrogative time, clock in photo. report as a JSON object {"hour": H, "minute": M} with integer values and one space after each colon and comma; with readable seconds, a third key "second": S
{"hour": 12, "minute": 46, "second": 21}
